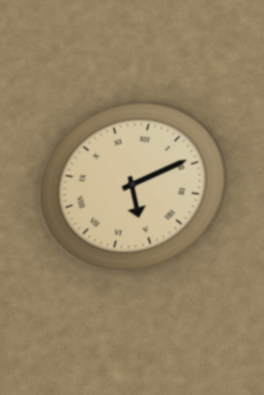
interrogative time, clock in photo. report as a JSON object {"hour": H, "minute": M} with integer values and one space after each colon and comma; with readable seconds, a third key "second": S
{"hour": 5, "minute": 9}
